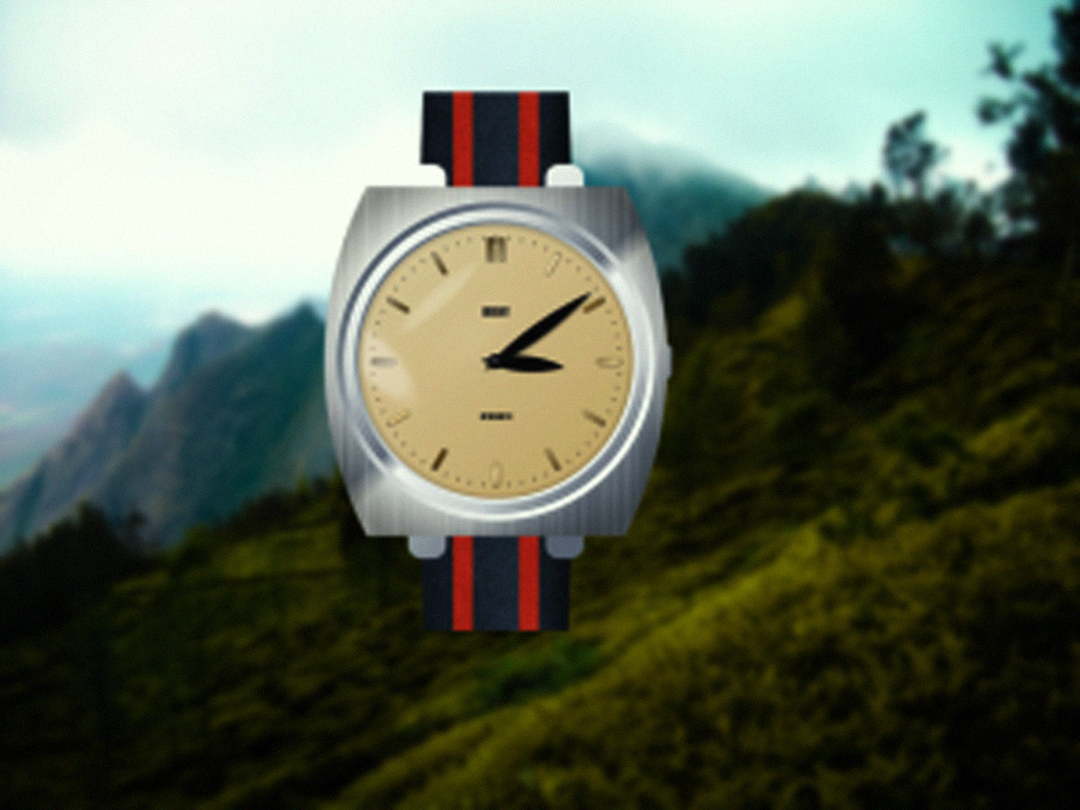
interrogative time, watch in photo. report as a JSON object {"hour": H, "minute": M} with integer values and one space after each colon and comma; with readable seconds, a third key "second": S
{"hour": 3, "minute": 9}
